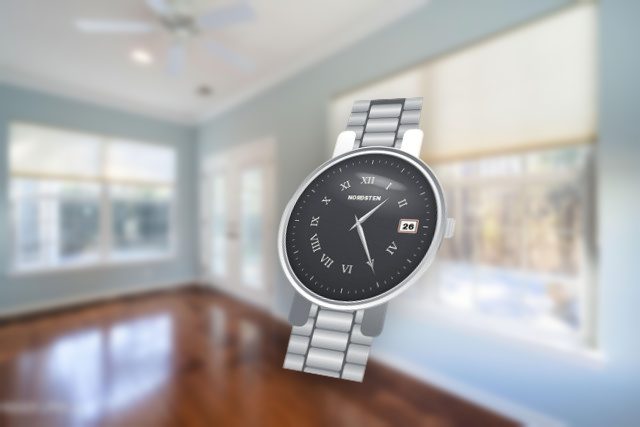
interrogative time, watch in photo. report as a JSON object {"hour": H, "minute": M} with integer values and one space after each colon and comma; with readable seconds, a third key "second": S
{"hour": 1, "minute": 25}
